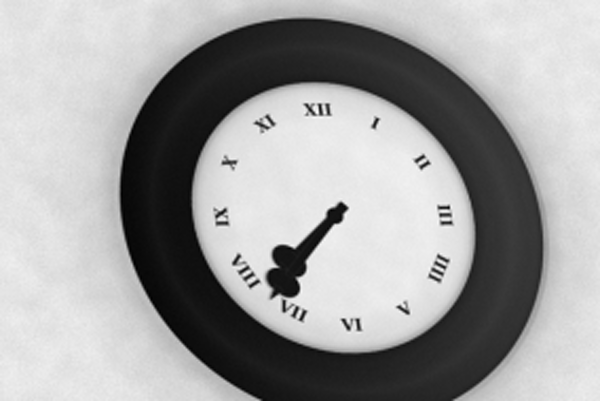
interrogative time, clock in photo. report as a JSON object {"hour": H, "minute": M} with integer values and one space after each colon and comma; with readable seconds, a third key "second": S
{"hour": 7, "minute": 37}
